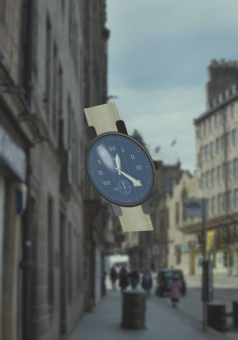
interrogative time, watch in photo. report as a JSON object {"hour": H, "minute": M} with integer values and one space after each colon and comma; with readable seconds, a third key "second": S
{"hour": 12, "minute": 22}
